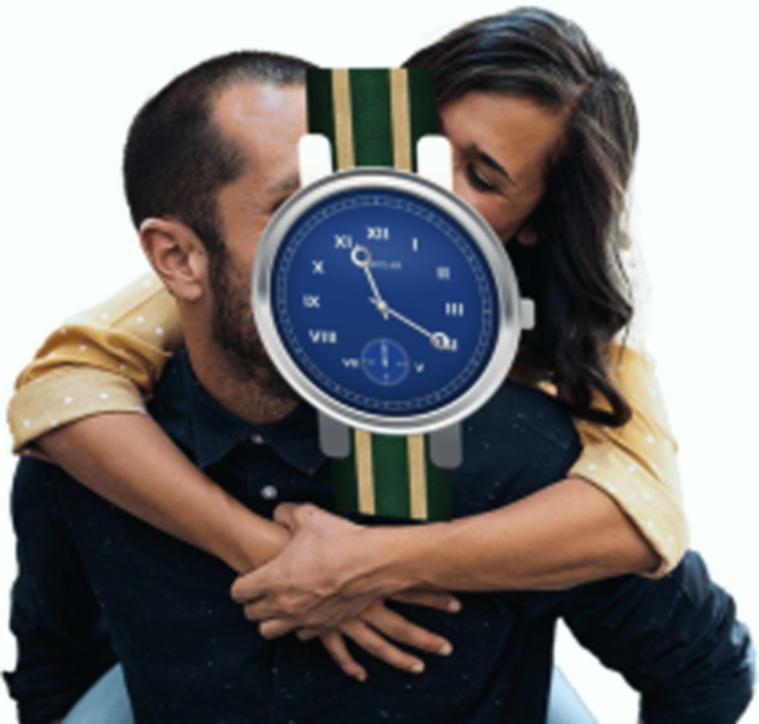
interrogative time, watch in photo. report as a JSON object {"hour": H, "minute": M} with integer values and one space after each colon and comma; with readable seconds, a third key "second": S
{"hour": 11, "minute": 20}
